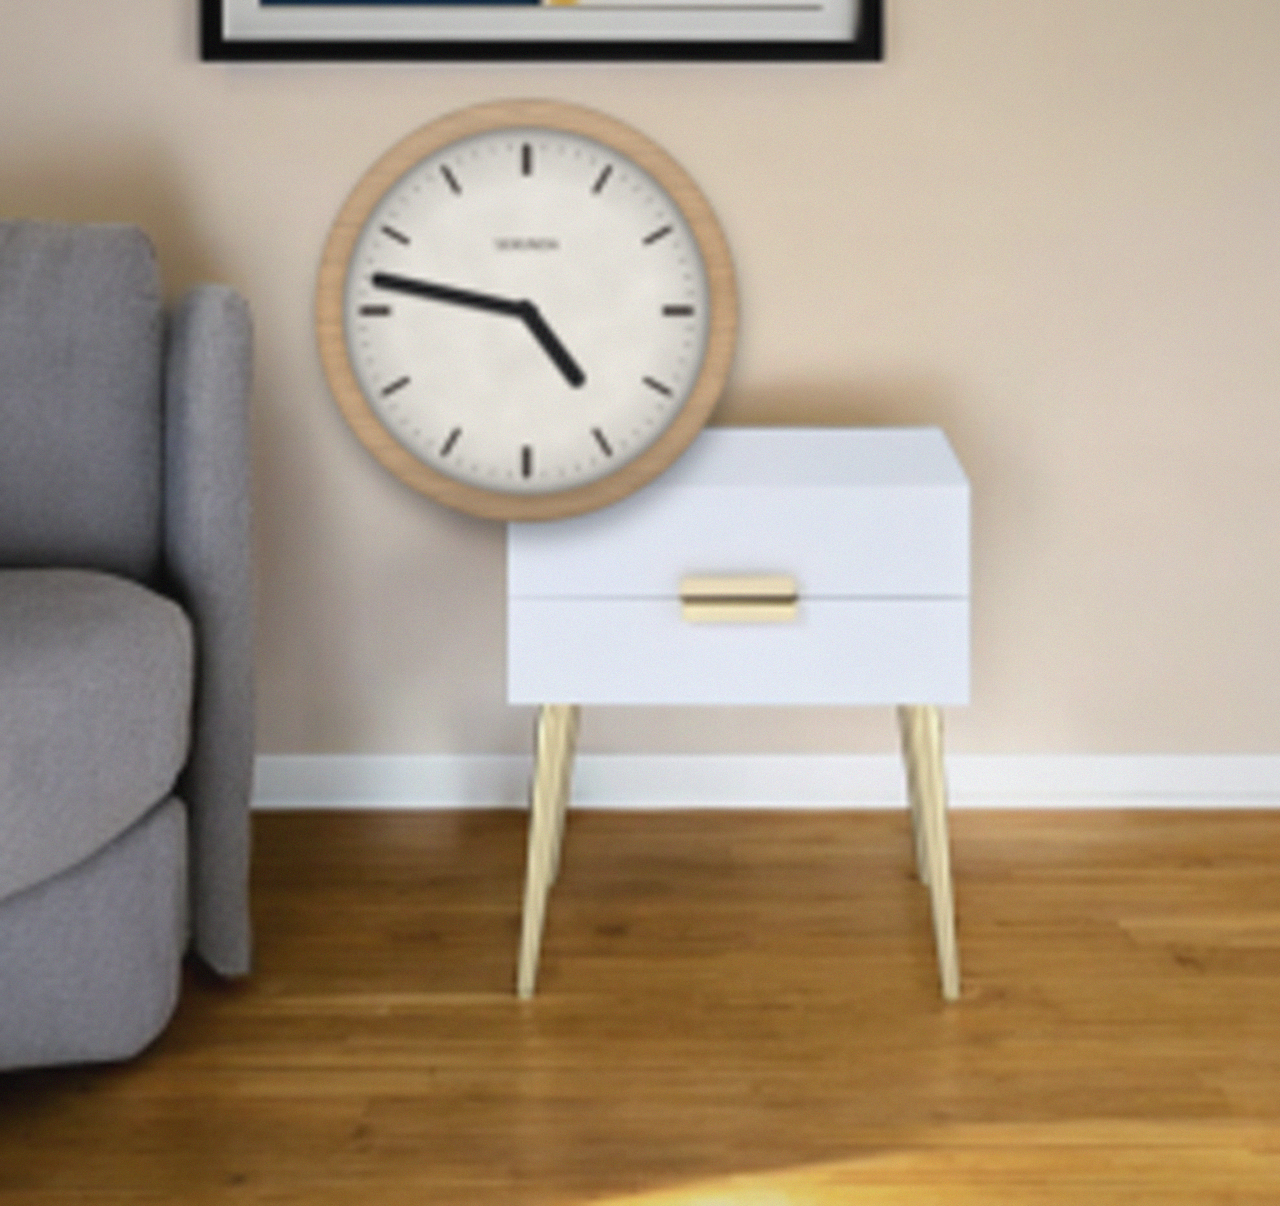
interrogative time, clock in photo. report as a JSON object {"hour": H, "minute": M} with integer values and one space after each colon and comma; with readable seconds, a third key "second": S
{"hour": 4, "minute": 47}
